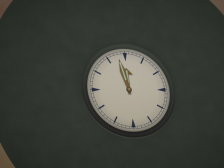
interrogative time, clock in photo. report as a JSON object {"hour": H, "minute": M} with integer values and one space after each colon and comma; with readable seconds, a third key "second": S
{"hour": 11, "minute": 58}
